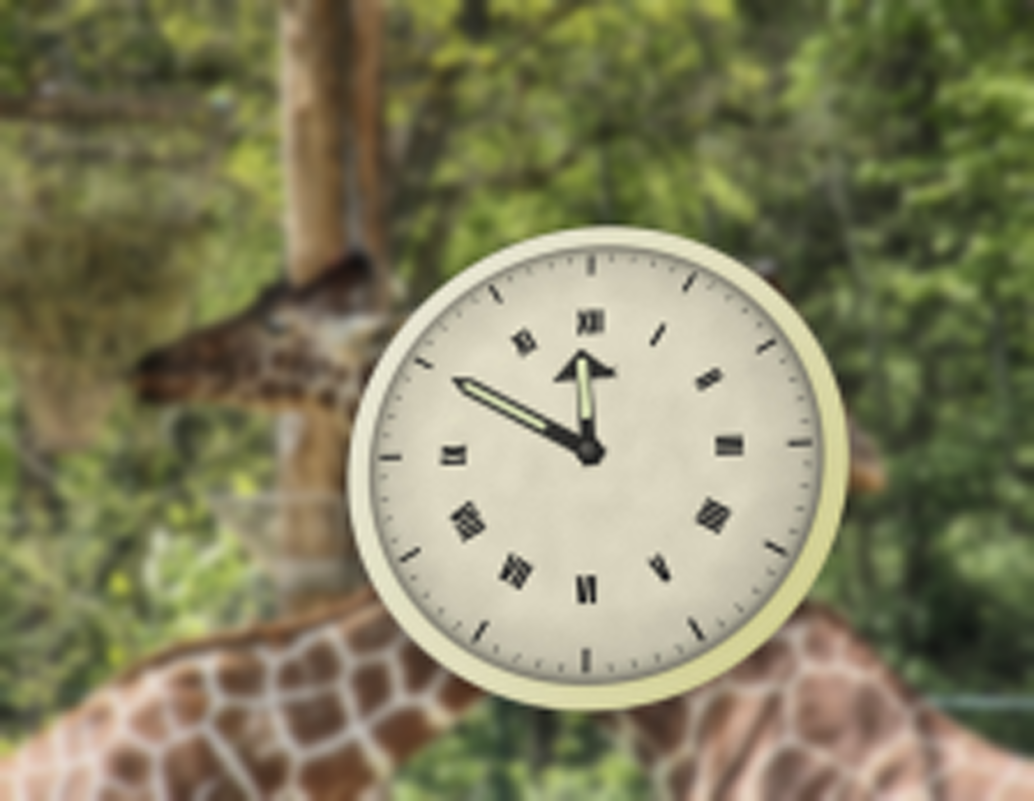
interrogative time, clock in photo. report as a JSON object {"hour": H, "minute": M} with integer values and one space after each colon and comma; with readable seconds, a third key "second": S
{"hour": 11, "minute": 50}
